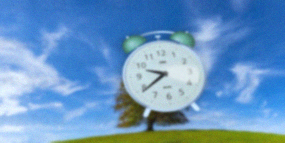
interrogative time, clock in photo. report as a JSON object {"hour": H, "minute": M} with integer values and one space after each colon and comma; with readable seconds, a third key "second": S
{"hour": 9, "minute": 39}
